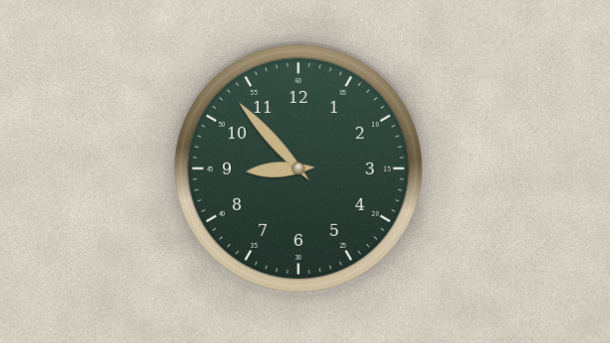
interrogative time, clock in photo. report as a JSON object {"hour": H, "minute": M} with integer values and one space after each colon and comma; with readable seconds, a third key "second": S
{"hour": 8, "minute": 53}
